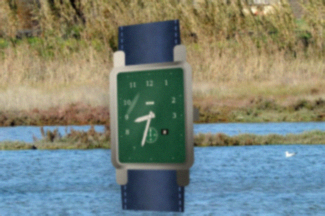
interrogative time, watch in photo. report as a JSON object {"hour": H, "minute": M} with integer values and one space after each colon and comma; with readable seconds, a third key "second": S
{"hour": 8, "minute": 33}
